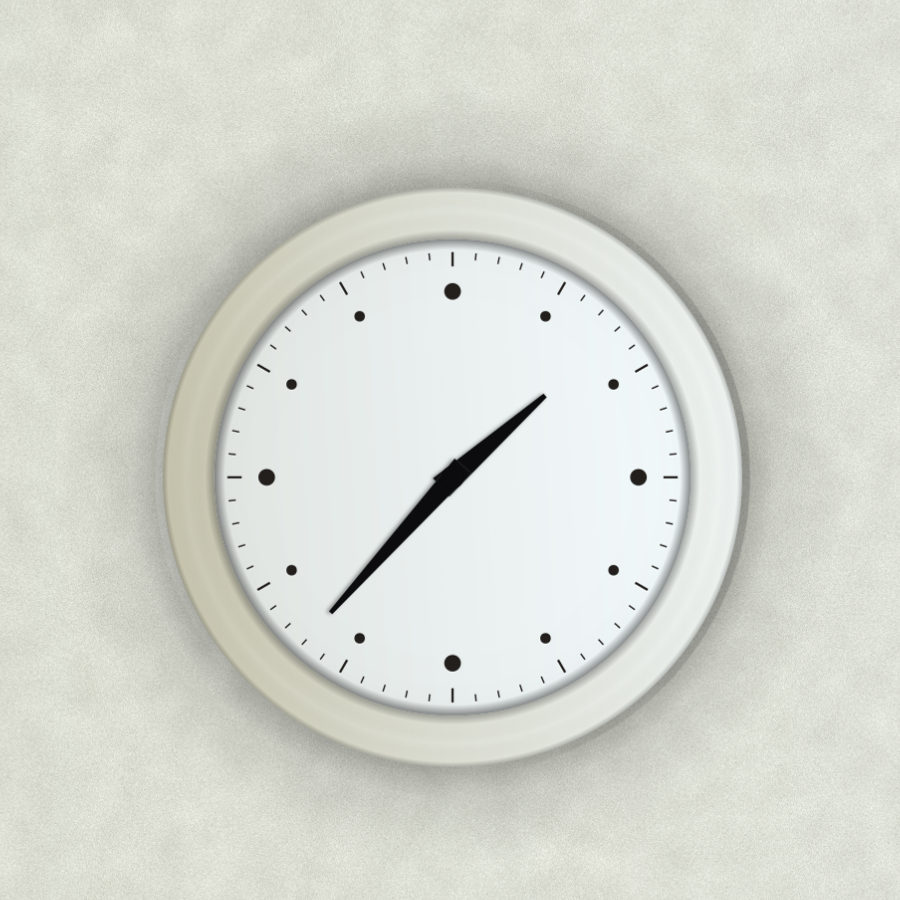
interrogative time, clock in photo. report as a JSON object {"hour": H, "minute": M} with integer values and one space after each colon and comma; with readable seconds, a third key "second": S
{"hour": 1, "minute": 37}
